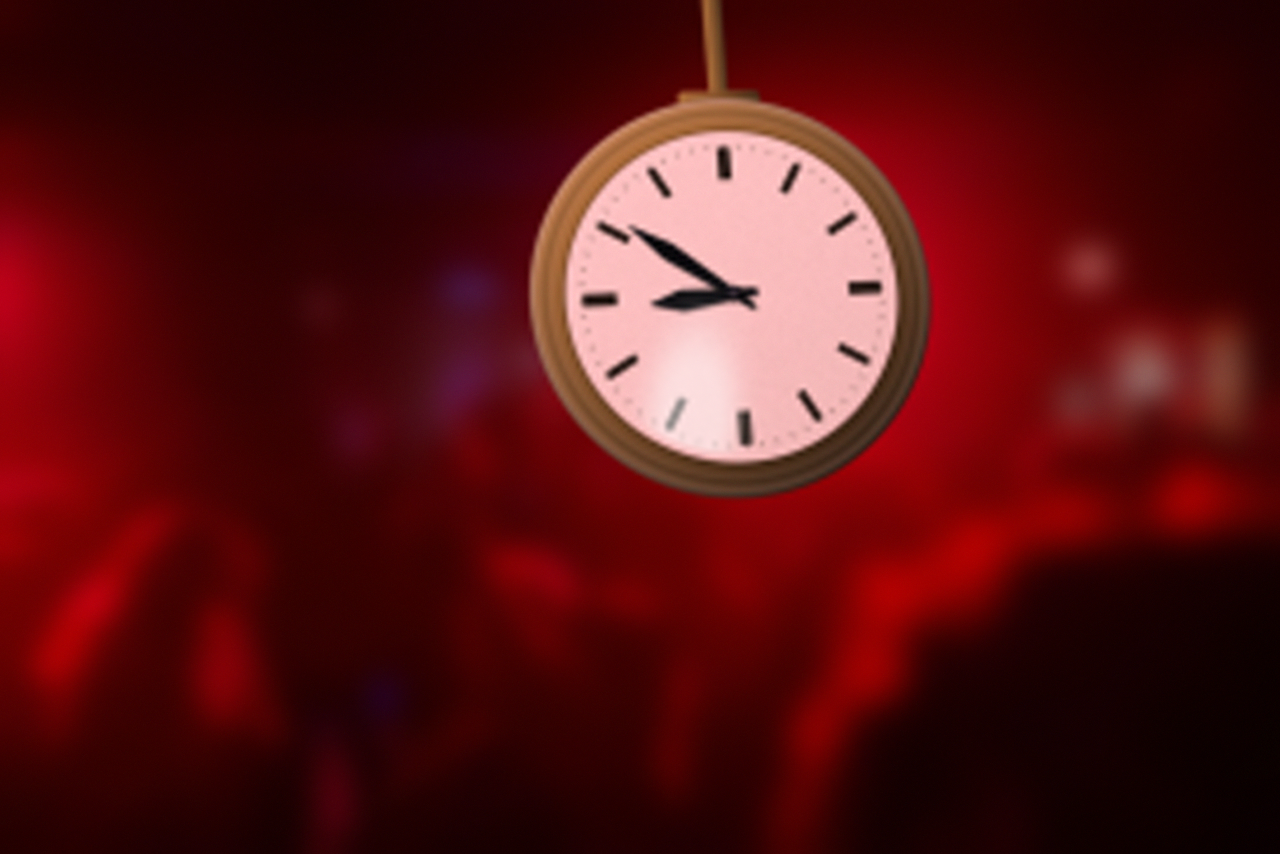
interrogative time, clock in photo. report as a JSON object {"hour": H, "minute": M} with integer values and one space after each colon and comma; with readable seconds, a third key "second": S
{"hour": 8, "minute": 51}
